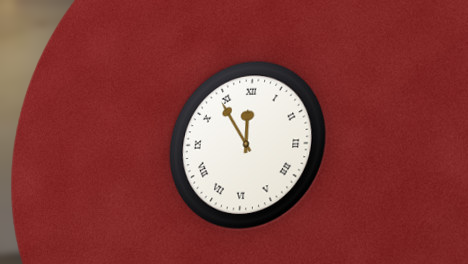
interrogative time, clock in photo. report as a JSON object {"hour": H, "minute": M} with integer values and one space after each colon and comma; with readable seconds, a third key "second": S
{"hour": 11, "minute": 54}
